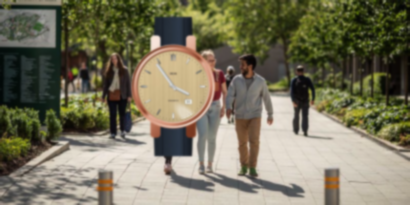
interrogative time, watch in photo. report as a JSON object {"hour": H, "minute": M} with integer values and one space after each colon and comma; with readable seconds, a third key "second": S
{"hour": 3, "minute": 54}
